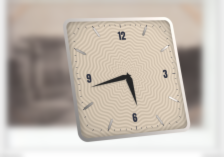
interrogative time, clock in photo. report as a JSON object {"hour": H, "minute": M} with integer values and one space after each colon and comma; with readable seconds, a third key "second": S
{"hour": 5, "minute": 43}
